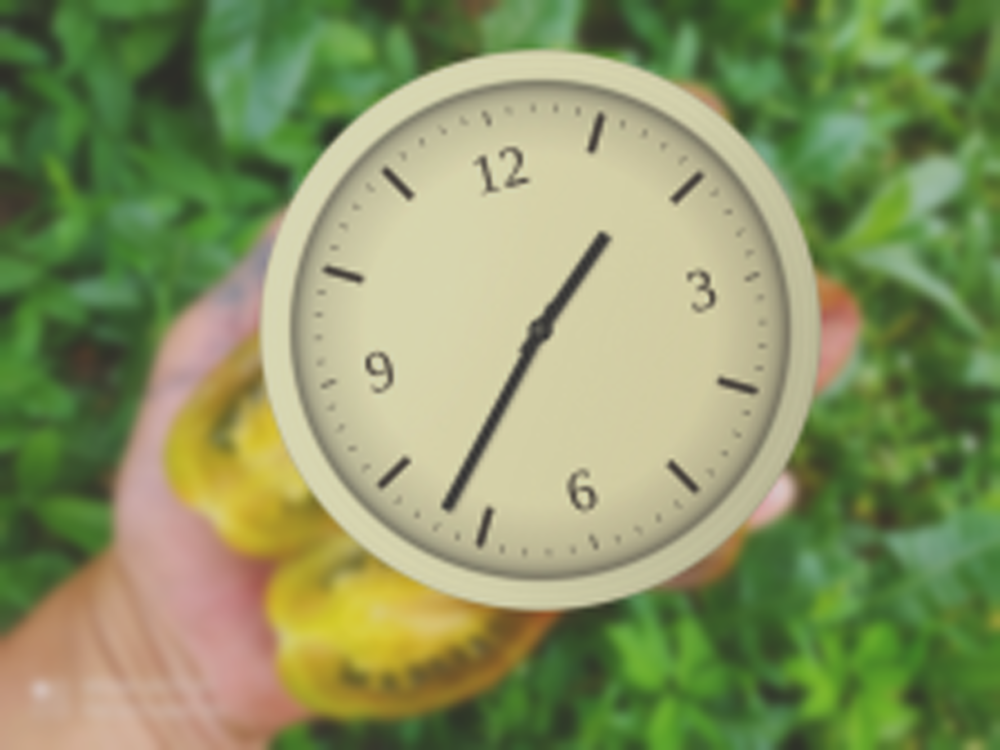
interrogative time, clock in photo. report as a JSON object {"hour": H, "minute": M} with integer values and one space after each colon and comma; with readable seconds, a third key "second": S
{"hour": 1, "minute": 37}
